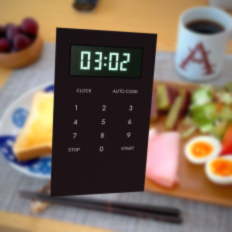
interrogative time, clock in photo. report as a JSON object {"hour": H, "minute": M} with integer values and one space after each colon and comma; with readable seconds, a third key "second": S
{"hour": 3, "minute": 2}
